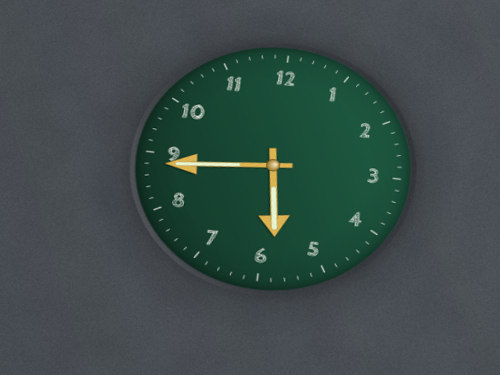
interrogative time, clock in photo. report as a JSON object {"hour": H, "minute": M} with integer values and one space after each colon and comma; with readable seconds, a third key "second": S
{"hour": 5, "minute": 44}
